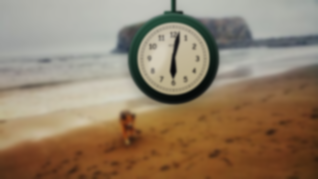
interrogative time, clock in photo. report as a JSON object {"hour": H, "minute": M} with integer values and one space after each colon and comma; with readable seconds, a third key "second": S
{"hour": 6, "minute": 2}
